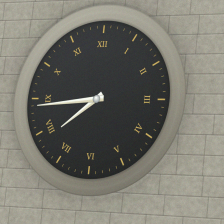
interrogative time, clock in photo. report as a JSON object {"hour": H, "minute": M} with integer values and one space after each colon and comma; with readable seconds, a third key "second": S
{"hour": 7, "minute": 44}
